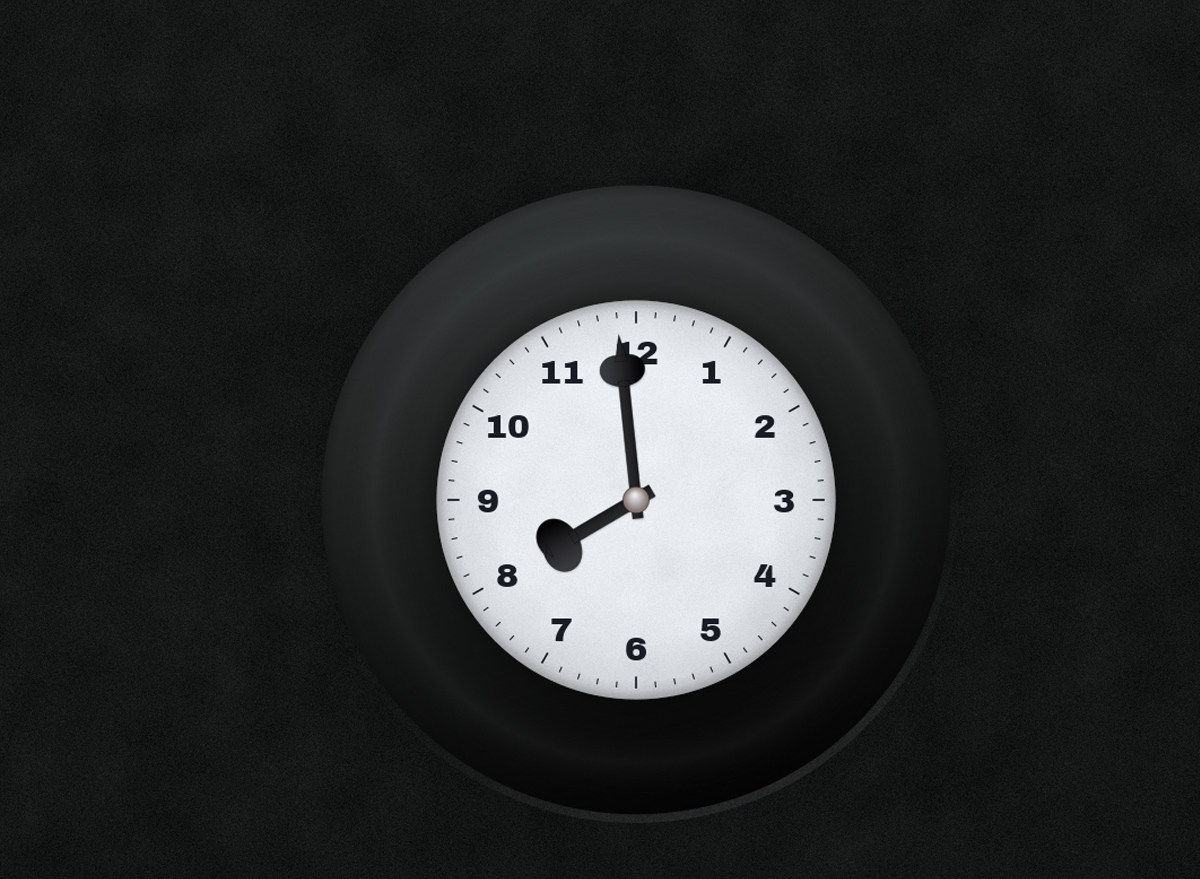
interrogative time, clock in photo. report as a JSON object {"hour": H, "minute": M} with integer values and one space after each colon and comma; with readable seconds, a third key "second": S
{"hour": 7, "minute": 59}
